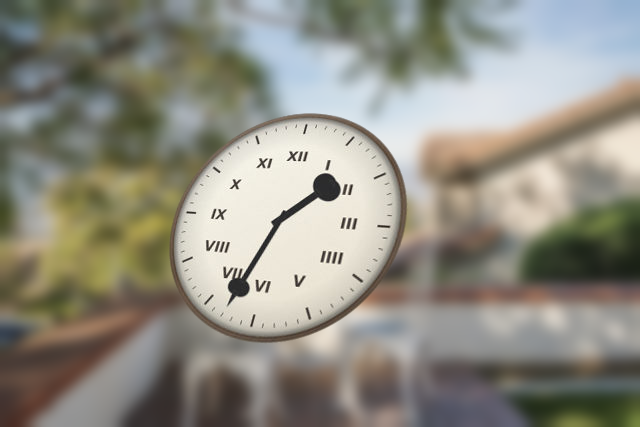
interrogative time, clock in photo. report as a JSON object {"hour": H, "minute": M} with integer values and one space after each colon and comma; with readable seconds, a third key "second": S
{"hour": 1, "minute": 33}
